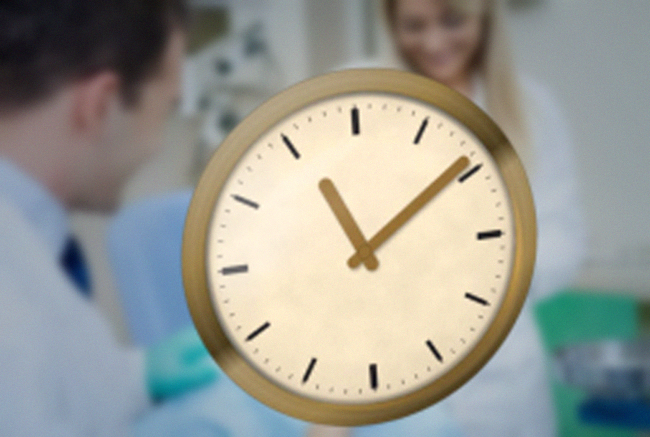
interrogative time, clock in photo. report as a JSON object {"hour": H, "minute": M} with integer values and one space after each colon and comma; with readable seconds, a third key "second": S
{"hour": 11, "minute": 9}
